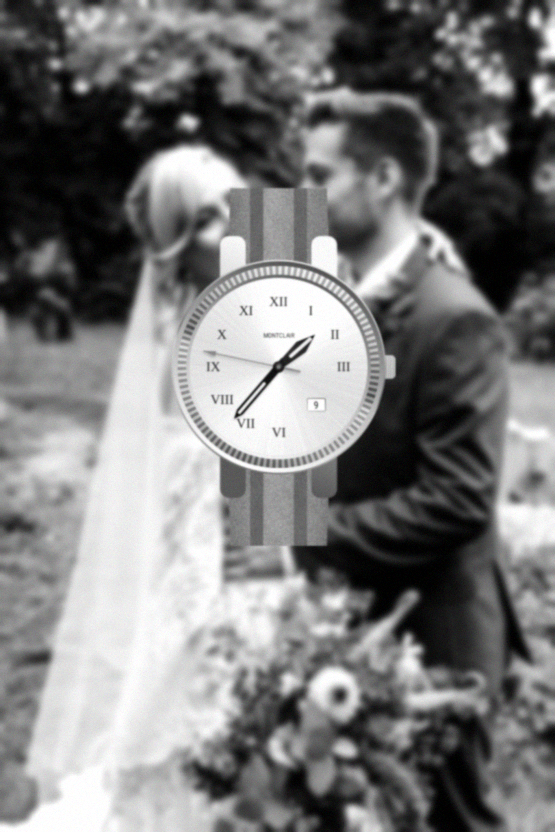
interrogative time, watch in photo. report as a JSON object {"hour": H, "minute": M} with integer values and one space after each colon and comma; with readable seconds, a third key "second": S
{"hour": 1, "minute": 36, "second": 47}
